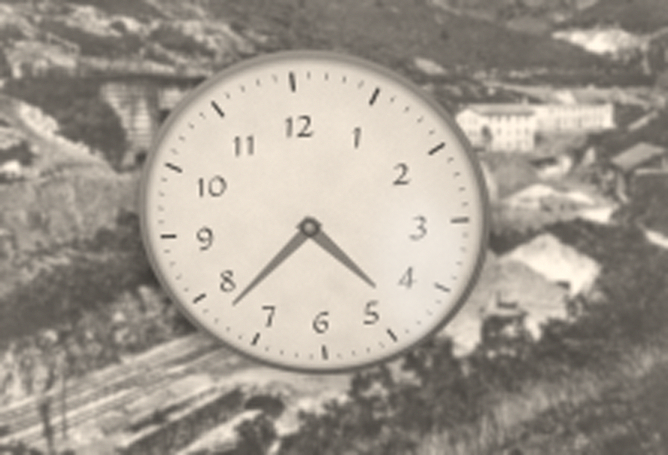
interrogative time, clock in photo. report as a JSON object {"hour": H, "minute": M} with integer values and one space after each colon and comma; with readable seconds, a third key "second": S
{"hour": 4, "minute": 38}
